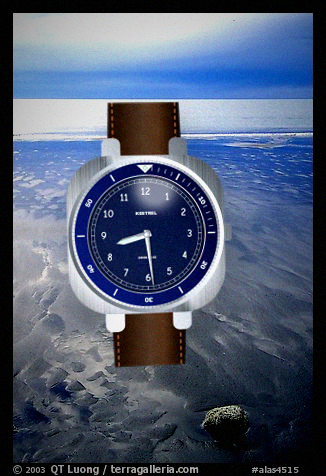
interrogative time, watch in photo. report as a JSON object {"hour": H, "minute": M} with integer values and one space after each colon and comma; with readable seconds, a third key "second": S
{"hour": 8, "minute": 29}
